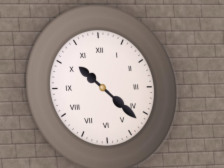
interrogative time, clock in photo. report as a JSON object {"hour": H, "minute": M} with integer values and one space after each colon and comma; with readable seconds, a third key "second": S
{"hour": 10, "minute": 22}
